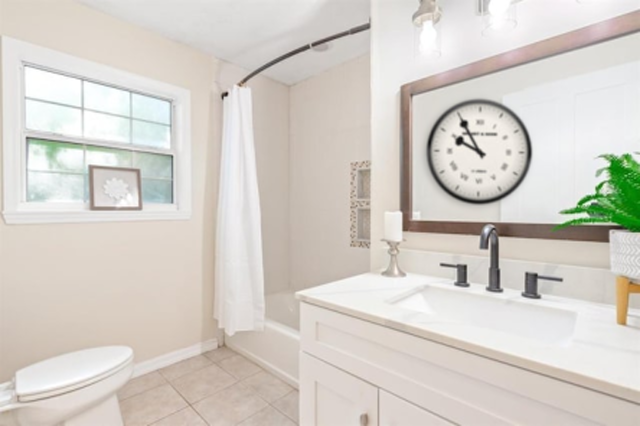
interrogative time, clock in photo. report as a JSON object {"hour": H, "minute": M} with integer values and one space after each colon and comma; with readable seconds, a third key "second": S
{"hour": 9, "minute": 55}
